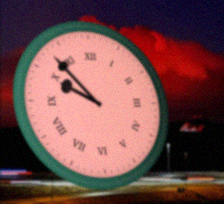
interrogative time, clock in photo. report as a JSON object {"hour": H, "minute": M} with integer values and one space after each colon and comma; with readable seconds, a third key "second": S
{"hour": 9, "minute": 53}
